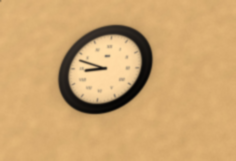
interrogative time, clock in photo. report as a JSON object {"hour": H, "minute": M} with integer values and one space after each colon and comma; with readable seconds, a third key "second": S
{"hour": 8, "minute": 48}
